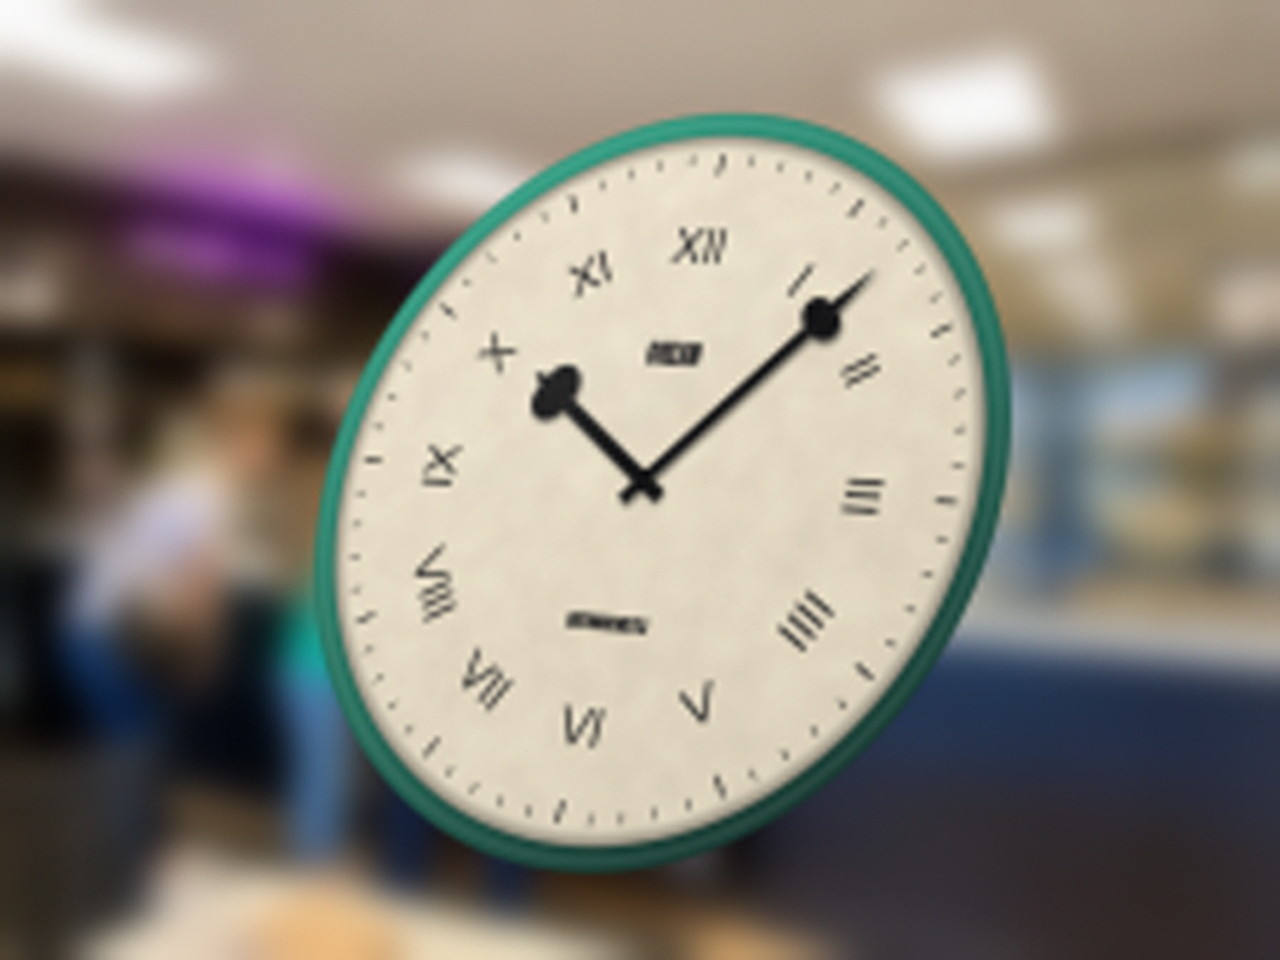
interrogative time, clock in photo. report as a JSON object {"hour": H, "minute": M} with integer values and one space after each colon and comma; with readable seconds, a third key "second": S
{"hour": 10, "minute": 7}
